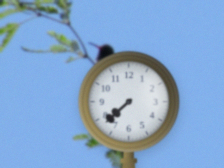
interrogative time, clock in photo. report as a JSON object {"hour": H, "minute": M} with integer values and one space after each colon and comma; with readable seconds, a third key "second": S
{"hour": 7, "minute": 38}
